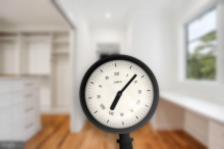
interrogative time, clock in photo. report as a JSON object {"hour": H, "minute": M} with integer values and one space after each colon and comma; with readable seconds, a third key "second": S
{"hour": 7, "minute": 8}
